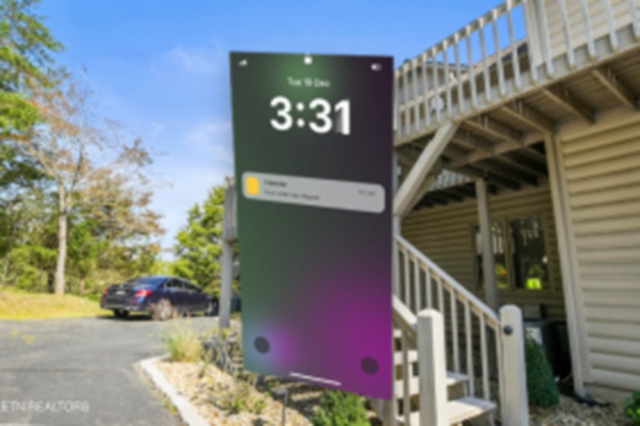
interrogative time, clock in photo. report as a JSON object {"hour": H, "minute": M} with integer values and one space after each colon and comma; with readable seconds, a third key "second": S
{"hour": 3, "minute": 31}
